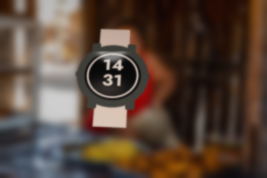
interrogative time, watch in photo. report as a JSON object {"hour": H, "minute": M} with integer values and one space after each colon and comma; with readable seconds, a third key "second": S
{"hour": 14, "minute": 31}
